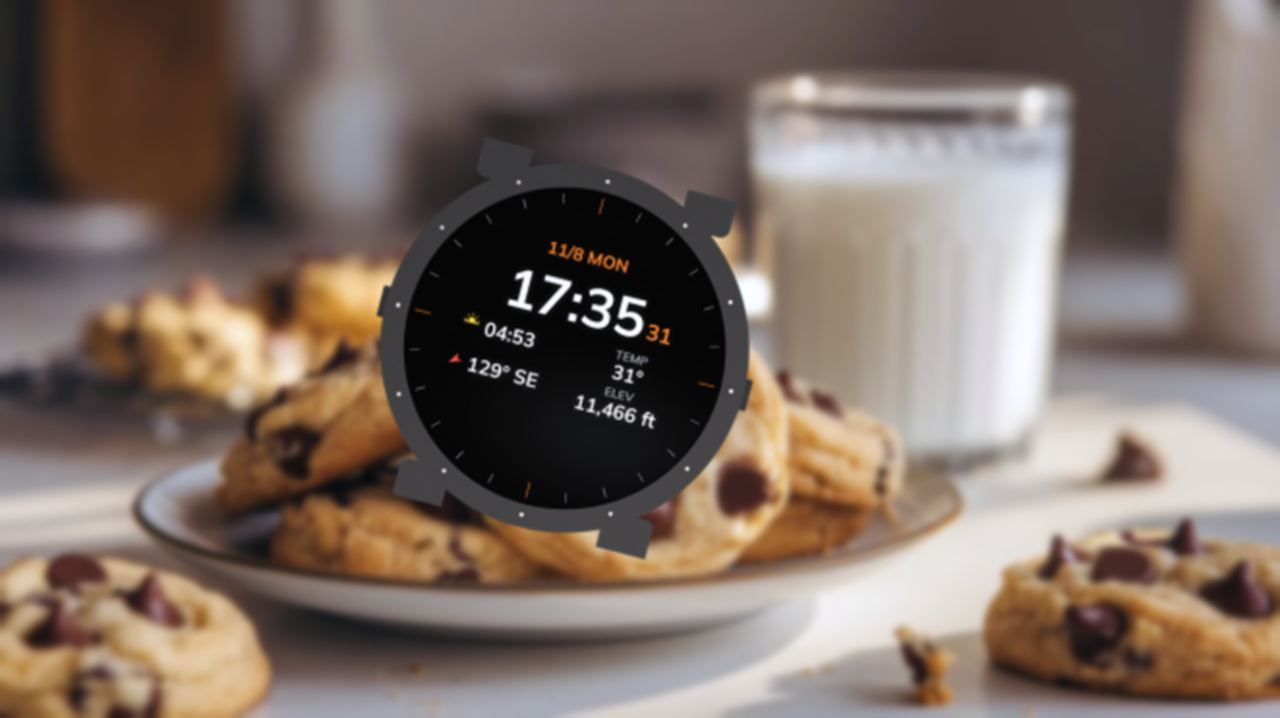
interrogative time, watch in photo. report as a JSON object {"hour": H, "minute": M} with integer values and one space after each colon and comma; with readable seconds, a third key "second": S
{"hour": 17, "minute": 35, "second": 31}
